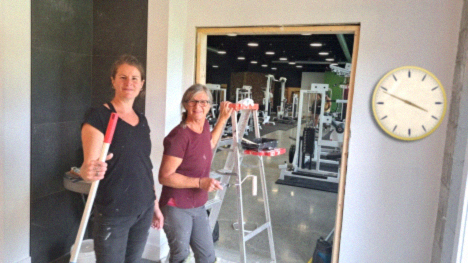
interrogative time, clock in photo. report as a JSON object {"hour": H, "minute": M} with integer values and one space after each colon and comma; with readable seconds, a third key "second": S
{"hour": 3, "minute": 49}
